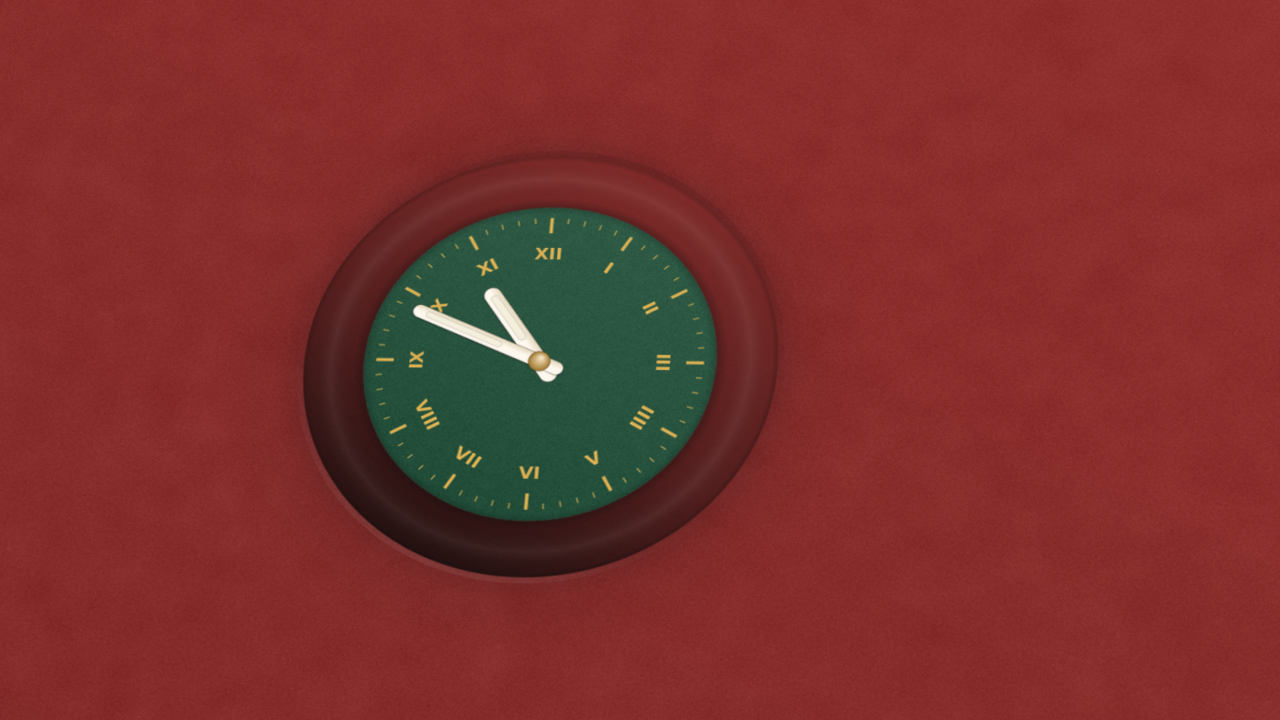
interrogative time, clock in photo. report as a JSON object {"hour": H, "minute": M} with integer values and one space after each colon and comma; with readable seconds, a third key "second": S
{"hour": 10, "minute": 49}
